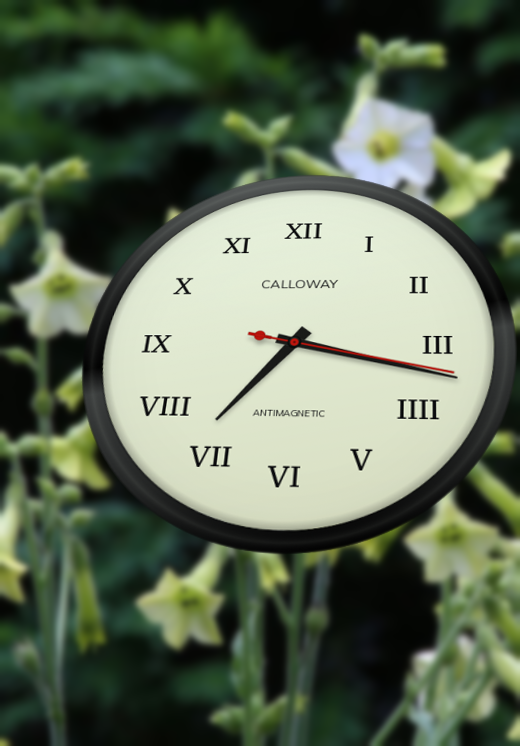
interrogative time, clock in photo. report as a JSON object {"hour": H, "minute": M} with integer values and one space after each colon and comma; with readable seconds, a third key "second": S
{"hour": 7, "minute": 17, "second": 17}
